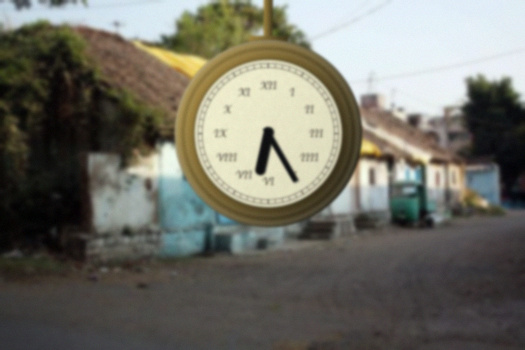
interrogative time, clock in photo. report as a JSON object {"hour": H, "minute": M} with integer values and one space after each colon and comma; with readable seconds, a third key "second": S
{"hour": 6, "minute": 25}
